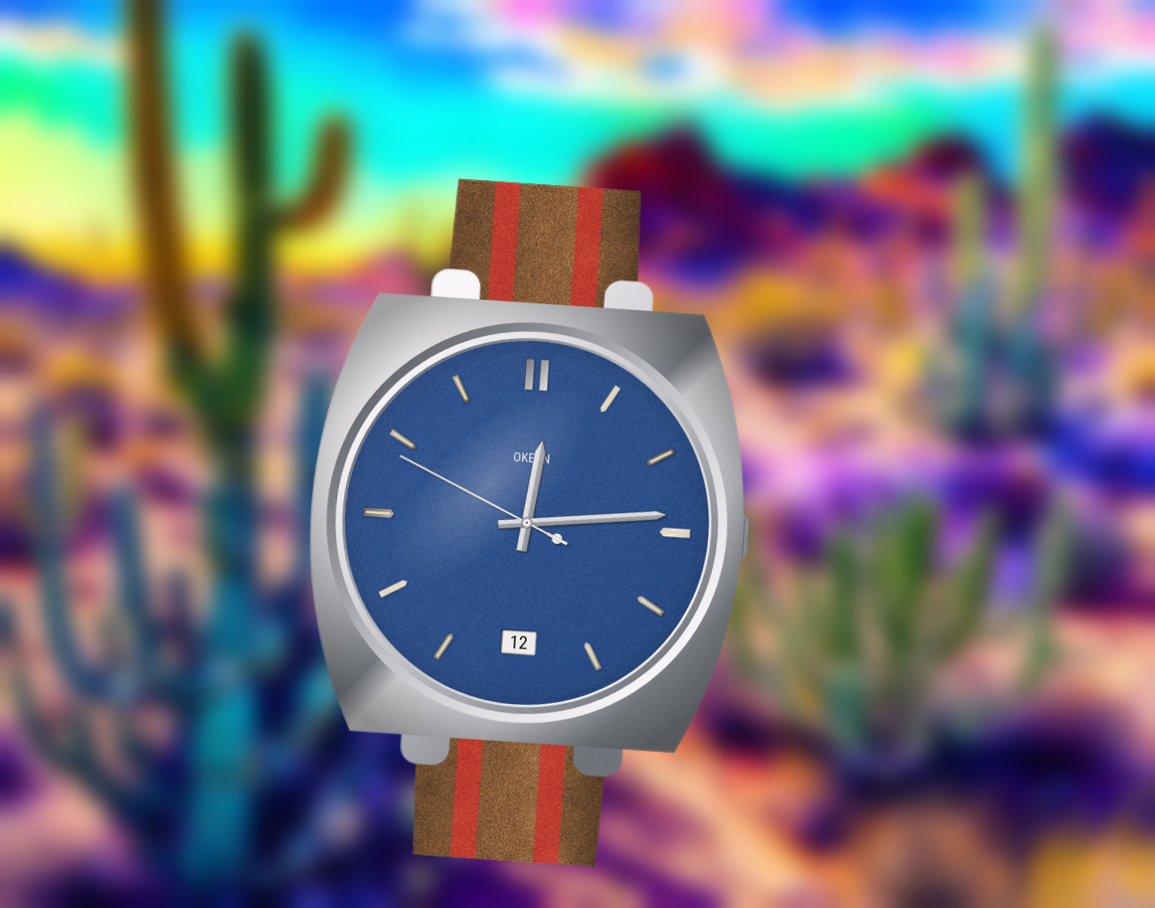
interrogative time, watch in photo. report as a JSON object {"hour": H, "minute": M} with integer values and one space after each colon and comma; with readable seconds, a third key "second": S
{"hour": 12, "minute": 13, "second": 49}
